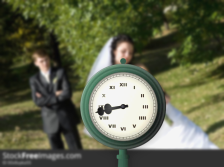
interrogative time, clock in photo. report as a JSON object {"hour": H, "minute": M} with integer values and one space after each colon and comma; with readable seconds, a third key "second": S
{"hour": 8, "minute": 43}
